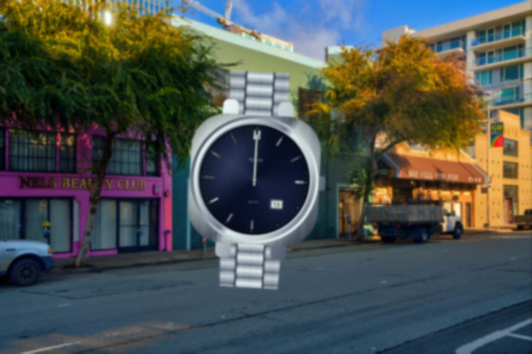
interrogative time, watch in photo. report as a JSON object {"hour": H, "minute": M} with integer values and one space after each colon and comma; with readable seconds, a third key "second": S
{"hour": 12, "minute": 0}
